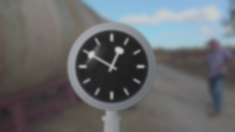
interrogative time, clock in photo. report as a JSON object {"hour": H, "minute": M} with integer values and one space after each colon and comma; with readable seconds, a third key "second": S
{"hour": 12, "minute": 50}
